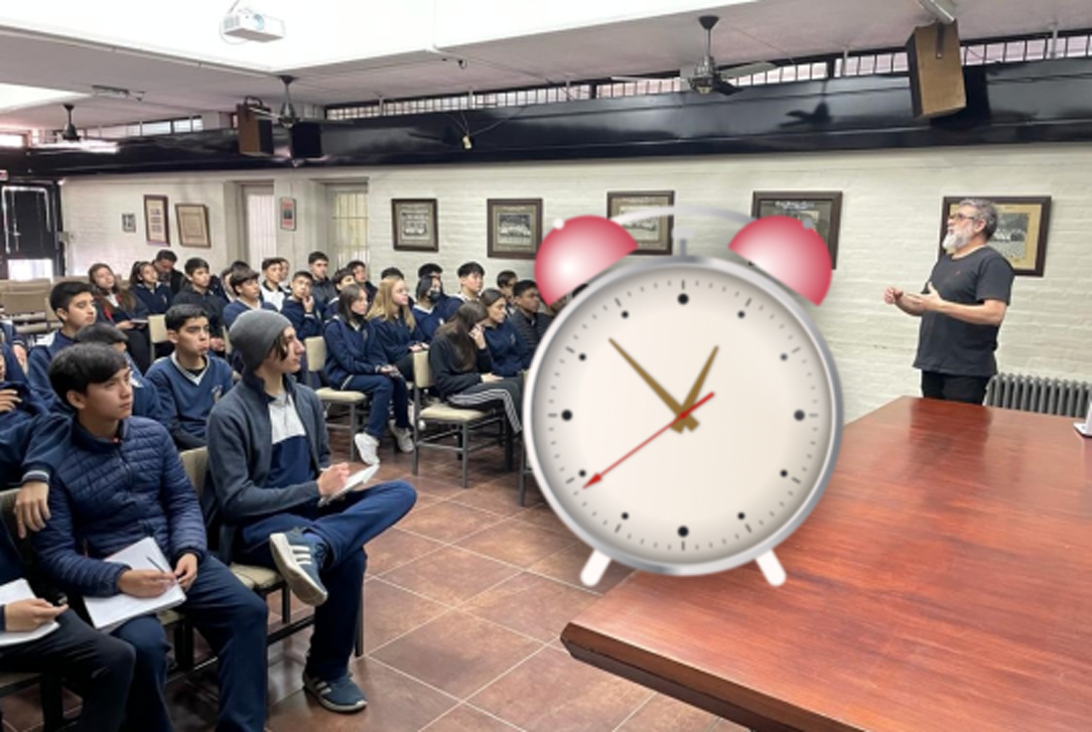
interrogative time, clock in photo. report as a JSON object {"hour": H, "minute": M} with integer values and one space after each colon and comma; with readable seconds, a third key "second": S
{"hour": 12, "minute": 52, "second": 39}
